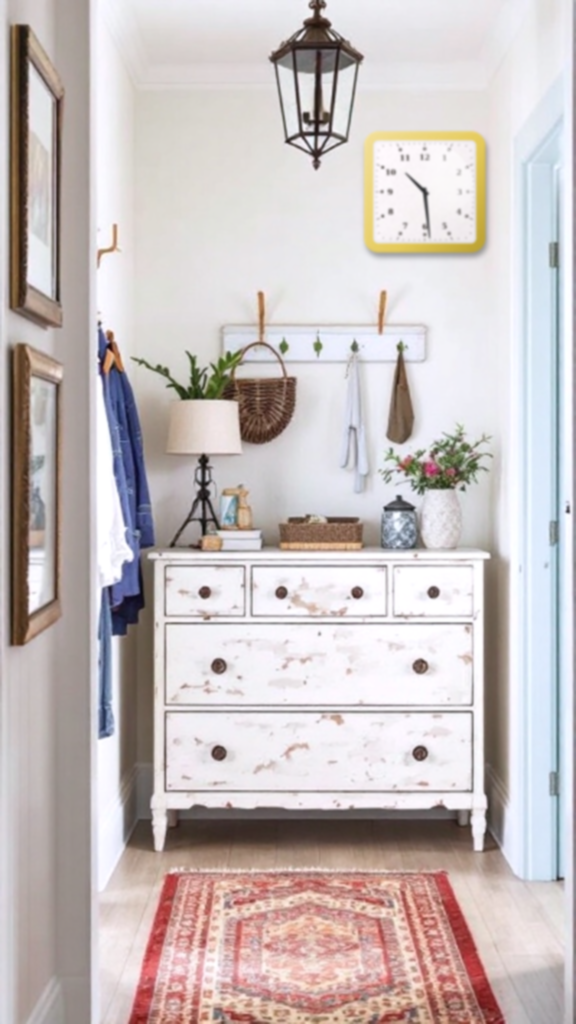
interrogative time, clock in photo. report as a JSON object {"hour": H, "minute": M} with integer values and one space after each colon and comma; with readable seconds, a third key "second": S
{"hour": 10, "minute": 29}
